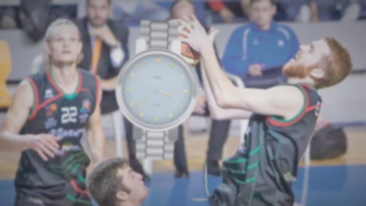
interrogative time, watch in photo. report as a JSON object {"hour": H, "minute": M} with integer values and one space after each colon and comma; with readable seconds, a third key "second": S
{"hour": 3, "minute": 38}
